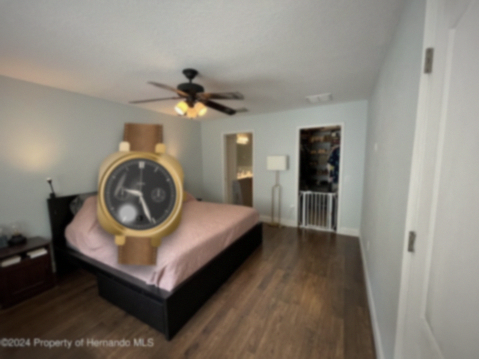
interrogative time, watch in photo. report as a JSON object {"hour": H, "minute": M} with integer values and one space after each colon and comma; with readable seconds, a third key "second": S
{"hour": 9, "minute": 26}
